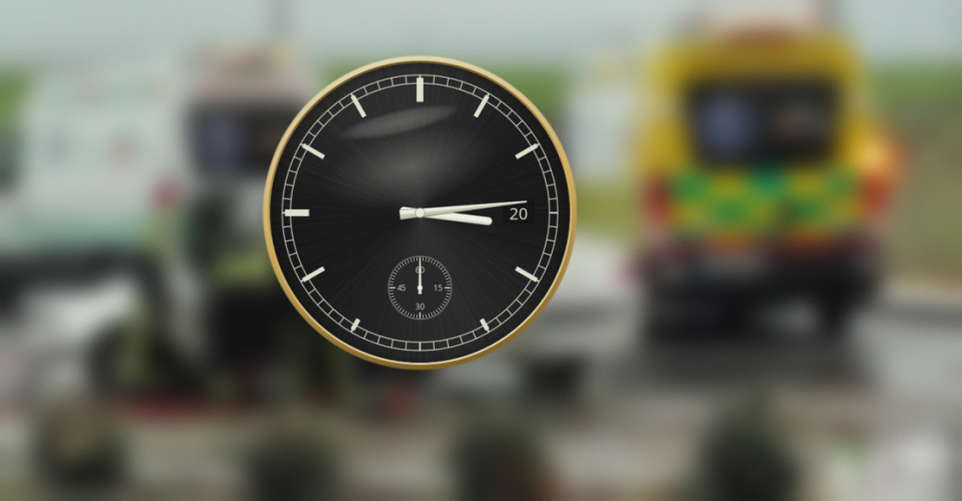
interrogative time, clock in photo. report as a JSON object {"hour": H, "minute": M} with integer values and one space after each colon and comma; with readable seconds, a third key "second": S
{"hour": 3, "minute": 14}
